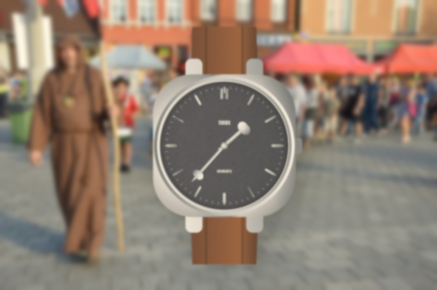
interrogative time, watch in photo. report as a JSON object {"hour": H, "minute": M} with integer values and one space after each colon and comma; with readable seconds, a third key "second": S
{"hour": 1, "minute": 37}
